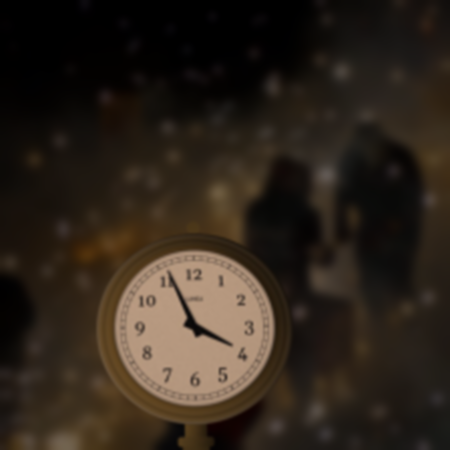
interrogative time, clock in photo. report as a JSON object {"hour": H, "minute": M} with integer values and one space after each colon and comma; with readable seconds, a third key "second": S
{"hour": 3, "minute": 56}
